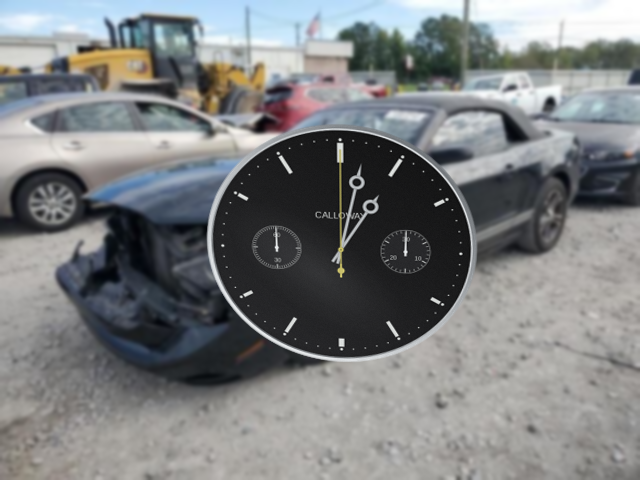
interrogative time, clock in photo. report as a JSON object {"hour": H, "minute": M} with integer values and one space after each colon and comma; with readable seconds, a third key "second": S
{"hour": 1, "minute": 2}
